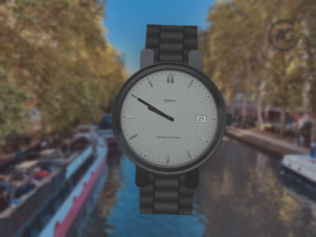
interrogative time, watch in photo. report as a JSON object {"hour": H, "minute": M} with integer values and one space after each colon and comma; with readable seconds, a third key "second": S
{"hour": 9, "minute": 50}
